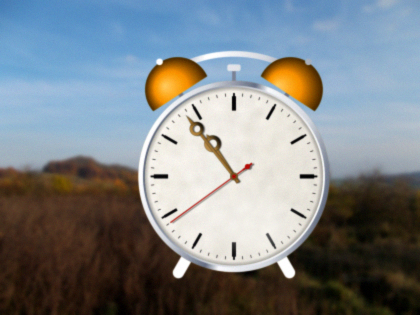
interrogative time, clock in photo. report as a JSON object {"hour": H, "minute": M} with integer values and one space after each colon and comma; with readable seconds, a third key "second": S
{"hour": 10, "minute": 53, "second": 39}
